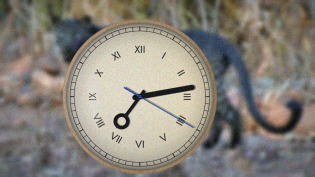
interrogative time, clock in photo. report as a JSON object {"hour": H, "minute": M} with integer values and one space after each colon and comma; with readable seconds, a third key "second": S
{"hour": 7, "minute": 13, "second": 20}
